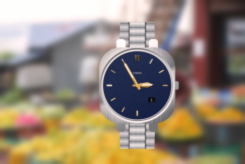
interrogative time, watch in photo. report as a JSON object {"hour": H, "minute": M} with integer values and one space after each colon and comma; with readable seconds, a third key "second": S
{"hour": 2, "minute": 55}
